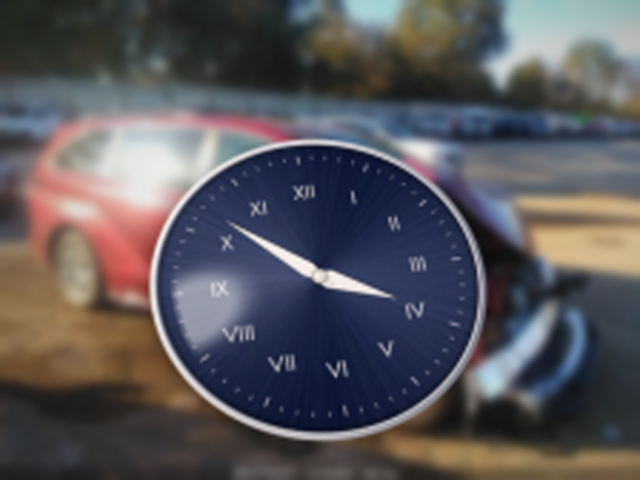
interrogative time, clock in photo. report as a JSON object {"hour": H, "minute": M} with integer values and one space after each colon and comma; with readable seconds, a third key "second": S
{"hour": 3, "minute": 52}
